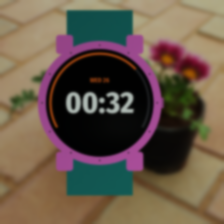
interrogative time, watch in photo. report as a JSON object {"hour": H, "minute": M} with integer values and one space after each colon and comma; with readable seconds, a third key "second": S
{"hour": 0, "minute": 32}
